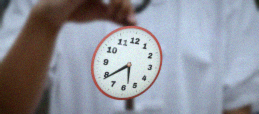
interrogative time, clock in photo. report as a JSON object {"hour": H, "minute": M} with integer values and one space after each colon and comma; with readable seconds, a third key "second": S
{"hour": 5, "minute": 39}
